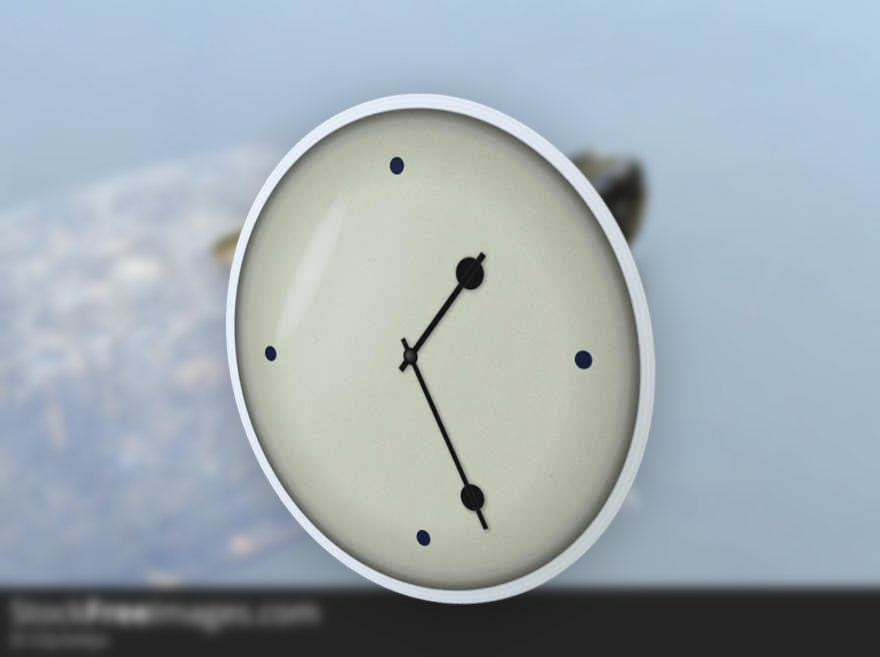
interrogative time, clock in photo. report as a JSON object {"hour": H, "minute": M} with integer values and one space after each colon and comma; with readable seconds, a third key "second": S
{"hour": 1, "minute": 26}
